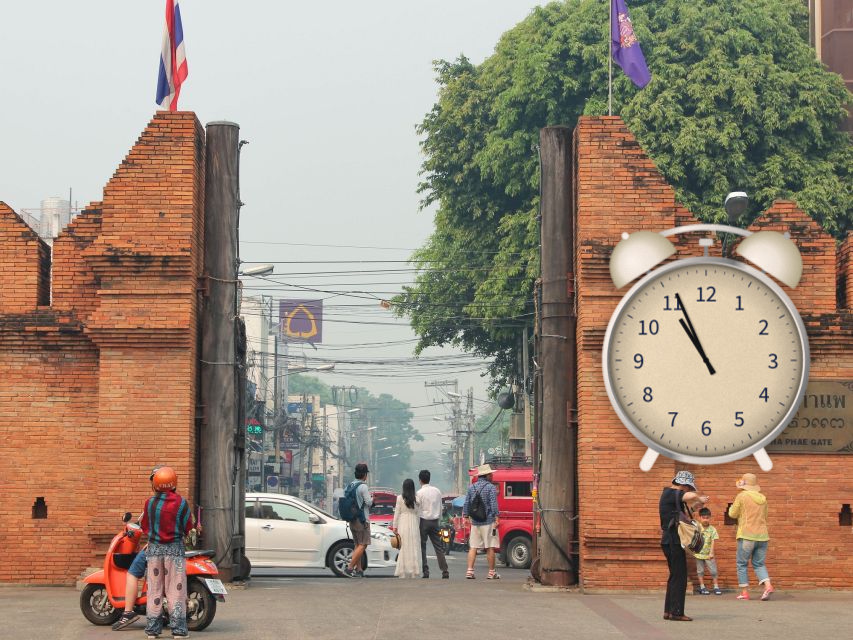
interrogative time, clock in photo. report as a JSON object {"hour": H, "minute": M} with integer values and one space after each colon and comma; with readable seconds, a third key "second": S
{"hour": 10, "minute": 56}
